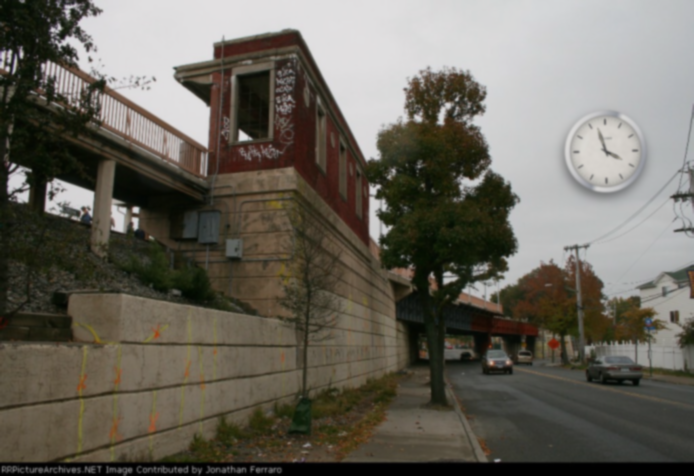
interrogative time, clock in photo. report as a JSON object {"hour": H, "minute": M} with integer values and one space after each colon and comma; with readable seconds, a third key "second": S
{"hour": 3, "minute": 57}
